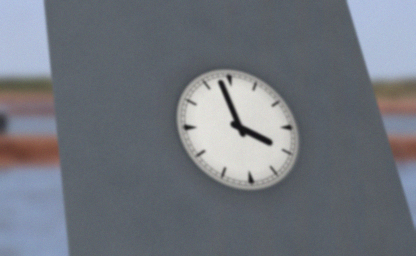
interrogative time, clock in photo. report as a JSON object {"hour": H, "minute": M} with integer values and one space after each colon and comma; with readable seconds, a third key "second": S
{"hour": 3, "minute": 58}
